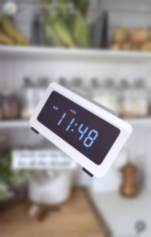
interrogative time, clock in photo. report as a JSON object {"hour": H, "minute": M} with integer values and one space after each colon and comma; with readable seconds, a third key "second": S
{"hour": 11, "minute": 48}
